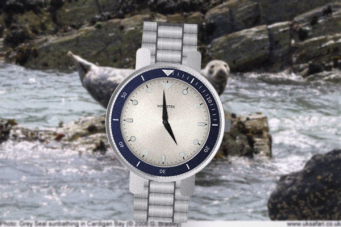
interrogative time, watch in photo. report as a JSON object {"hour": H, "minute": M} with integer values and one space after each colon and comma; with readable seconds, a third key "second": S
{"hour": 4, "minute": 59}
